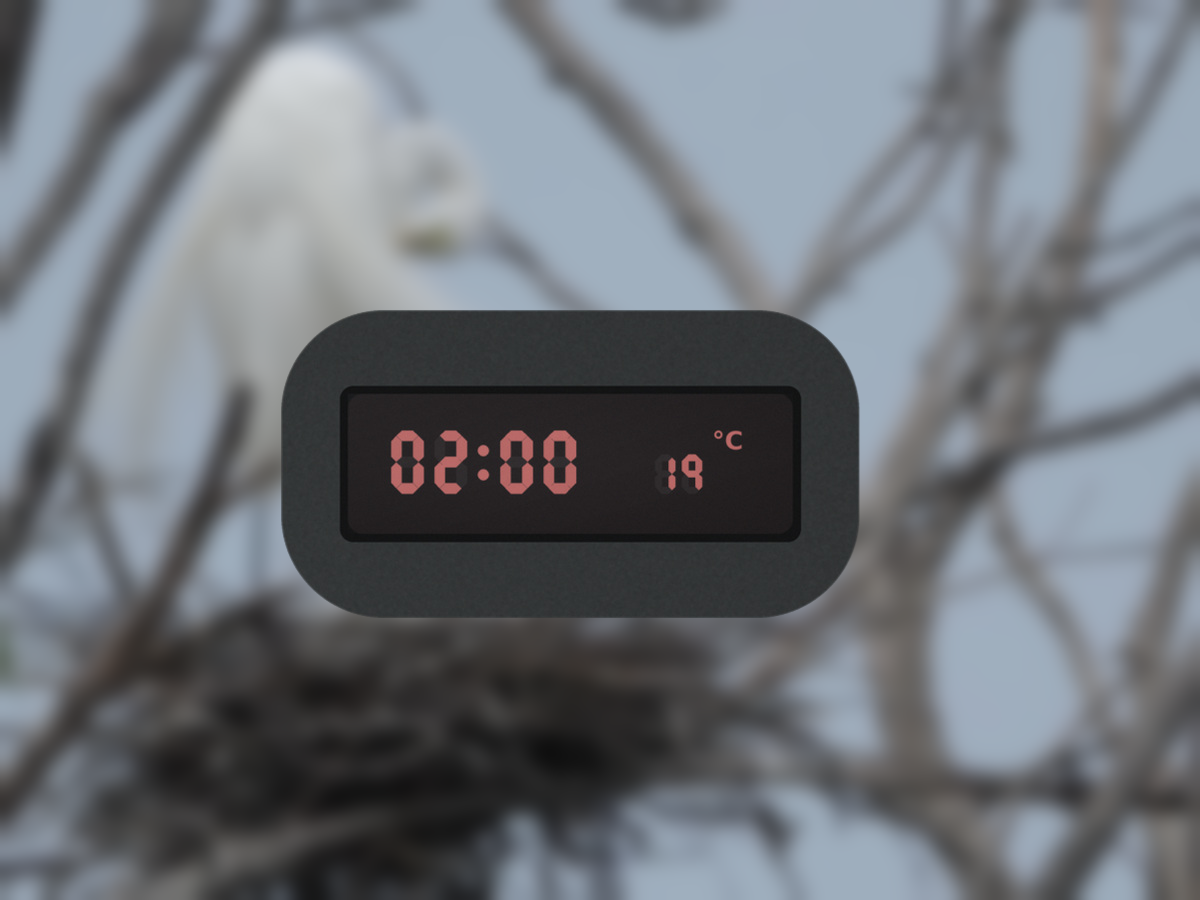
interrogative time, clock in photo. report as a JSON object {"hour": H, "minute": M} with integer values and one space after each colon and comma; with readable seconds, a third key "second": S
{"hour": 2, "minute": 0}
